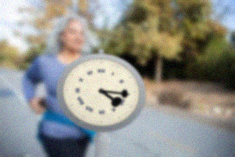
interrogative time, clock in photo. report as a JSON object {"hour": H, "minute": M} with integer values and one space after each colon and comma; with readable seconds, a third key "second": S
{"hour": 4, "minute": 16}
